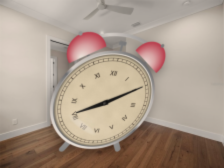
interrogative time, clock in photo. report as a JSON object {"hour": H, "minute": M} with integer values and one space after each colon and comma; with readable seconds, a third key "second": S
{"hour": 8, "minute": 10}
